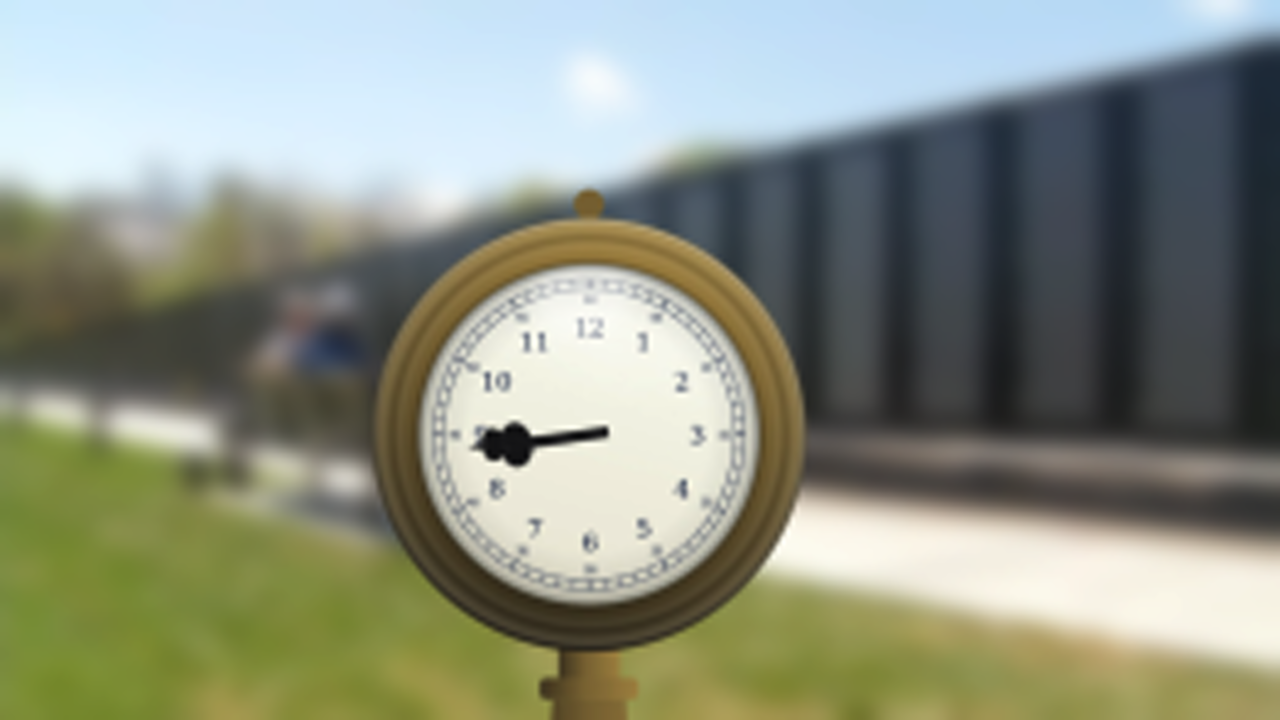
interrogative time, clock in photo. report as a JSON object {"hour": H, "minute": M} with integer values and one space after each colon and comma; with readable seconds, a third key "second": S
{"hour": 8, "minute": 44}
